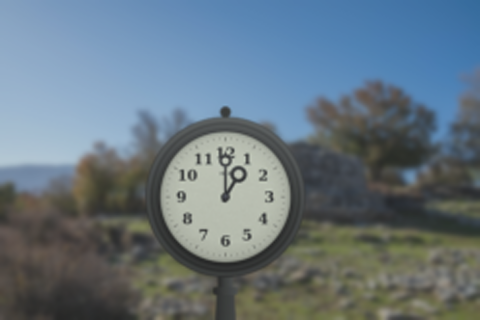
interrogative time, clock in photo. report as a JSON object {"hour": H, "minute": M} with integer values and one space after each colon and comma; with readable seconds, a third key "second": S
{"hour": 1, "minute": 0}
